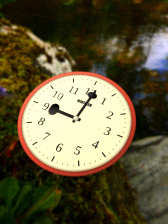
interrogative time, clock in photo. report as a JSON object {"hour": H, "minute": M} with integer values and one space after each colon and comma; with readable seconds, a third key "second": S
{"hour": 9, "minute": 1}
